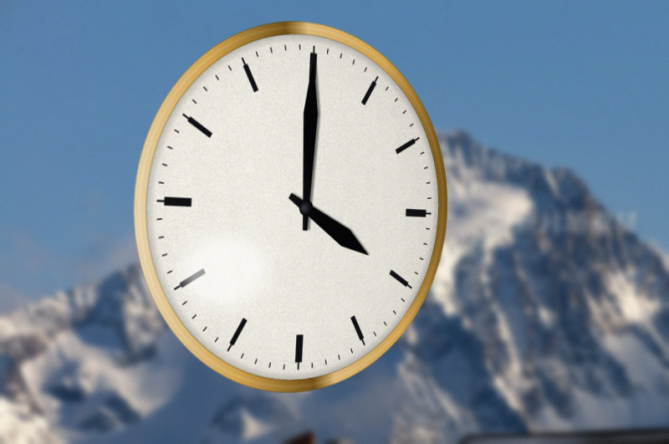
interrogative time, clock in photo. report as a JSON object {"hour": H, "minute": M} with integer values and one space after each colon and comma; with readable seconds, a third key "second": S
{"hour": 4, "minute": 0}
